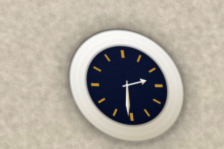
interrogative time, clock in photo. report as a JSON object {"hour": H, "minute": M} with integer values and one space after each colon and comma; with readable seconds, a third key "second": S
{"hour": 2, "minute": 31}
